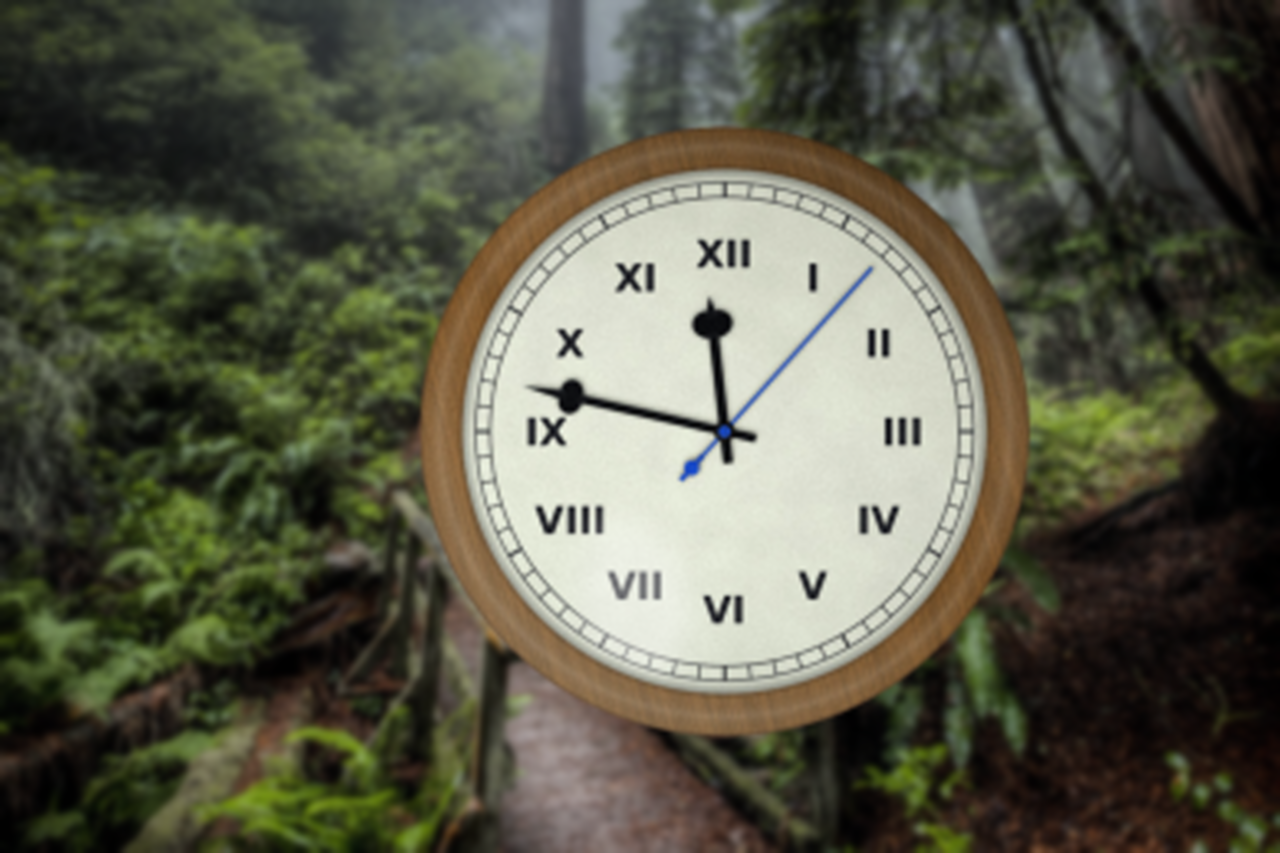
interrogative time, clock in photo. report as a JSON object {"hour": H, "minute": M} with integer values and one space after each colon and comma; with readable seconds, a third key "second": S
{"hour": 11, "minute": 47, "second": 7}
